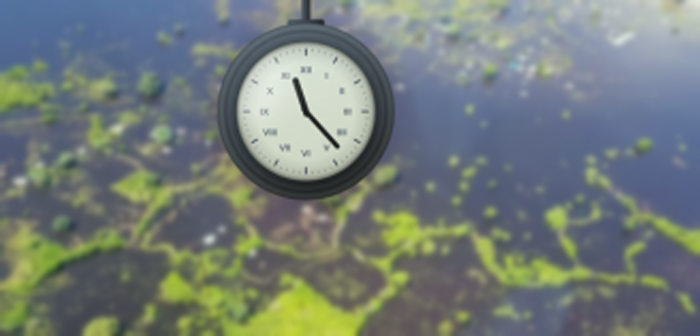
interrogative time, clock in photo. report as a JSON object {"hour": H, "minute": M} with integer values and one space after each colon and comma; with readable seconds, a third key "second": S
{"hour": 11, "minute": 23}
